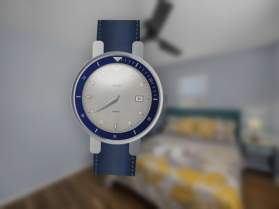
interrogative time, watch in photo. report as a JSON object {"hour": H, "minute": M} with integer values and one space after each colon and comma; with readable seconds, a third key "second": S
{"hour": 7, "minute": 39}
